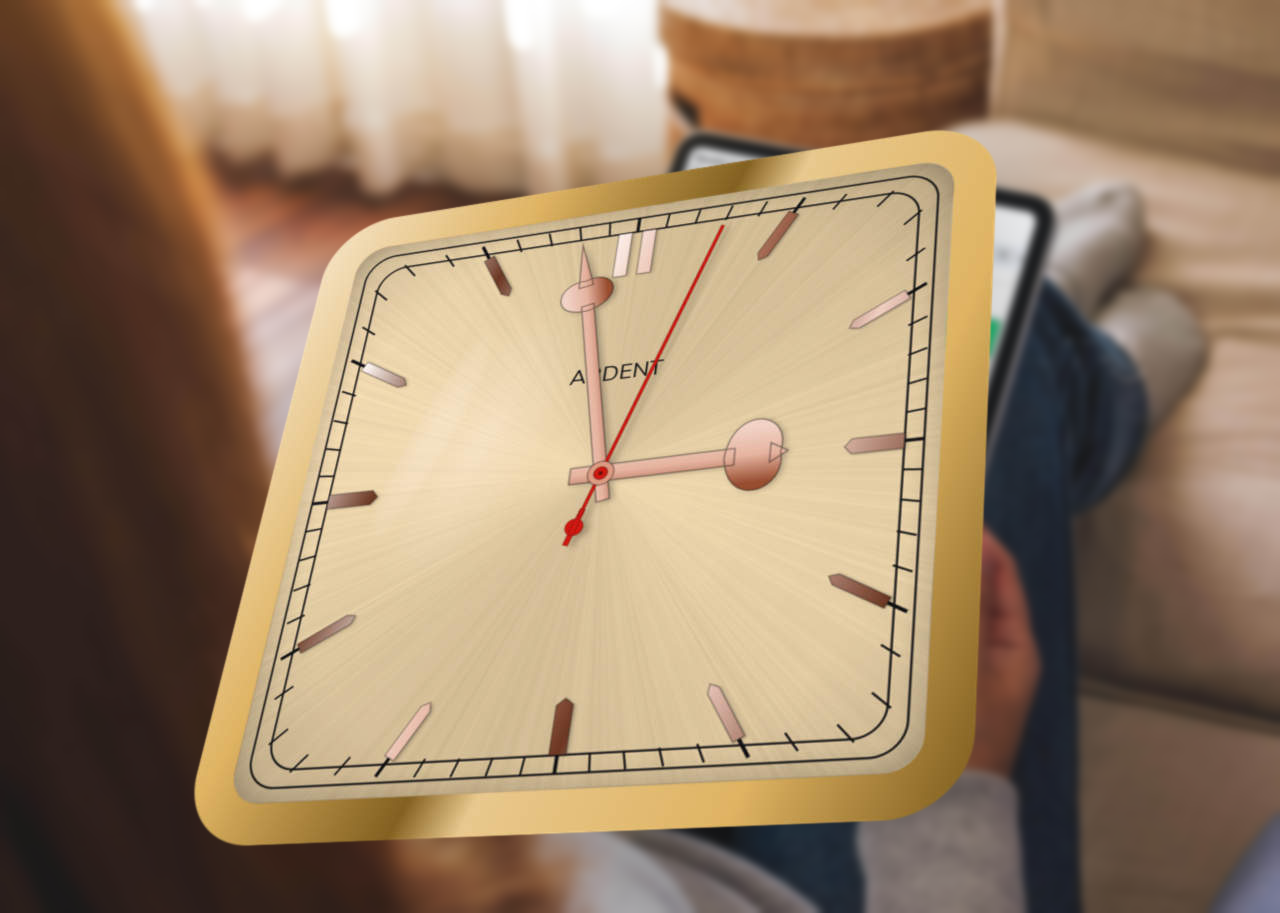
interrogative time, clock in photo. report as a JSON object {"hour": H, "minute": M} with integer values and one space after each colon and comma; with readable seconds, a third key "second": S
{"hour": 2, "minute": 58, "second": 3}
